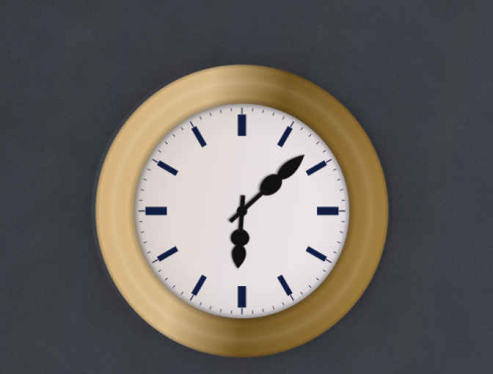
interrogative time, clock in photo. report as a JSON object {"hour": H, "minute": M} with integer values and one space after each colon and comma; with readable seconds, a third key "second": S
{"hour": 6, "minute": 8}
